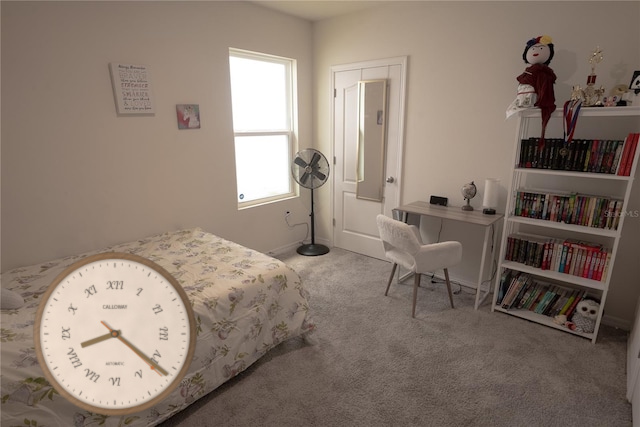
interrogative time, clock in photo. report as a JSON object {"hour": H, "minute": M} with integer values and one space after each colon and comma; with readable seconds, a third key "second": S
{"hour": 8, "minute": 21, "second": 22}
